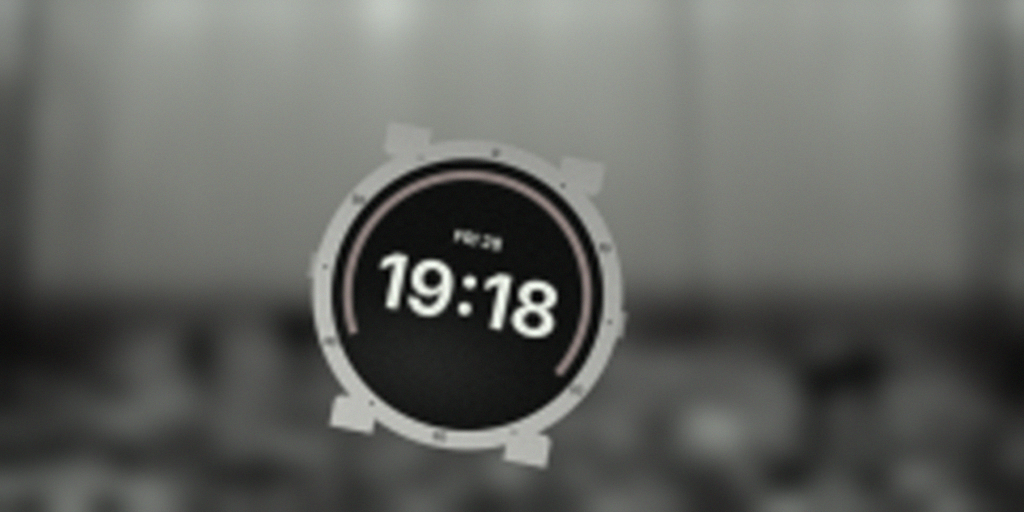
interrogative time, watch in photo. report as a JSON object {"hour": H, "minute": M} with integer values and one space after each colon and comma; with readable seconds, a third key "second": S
{"hour": 19, "minute": 18}
